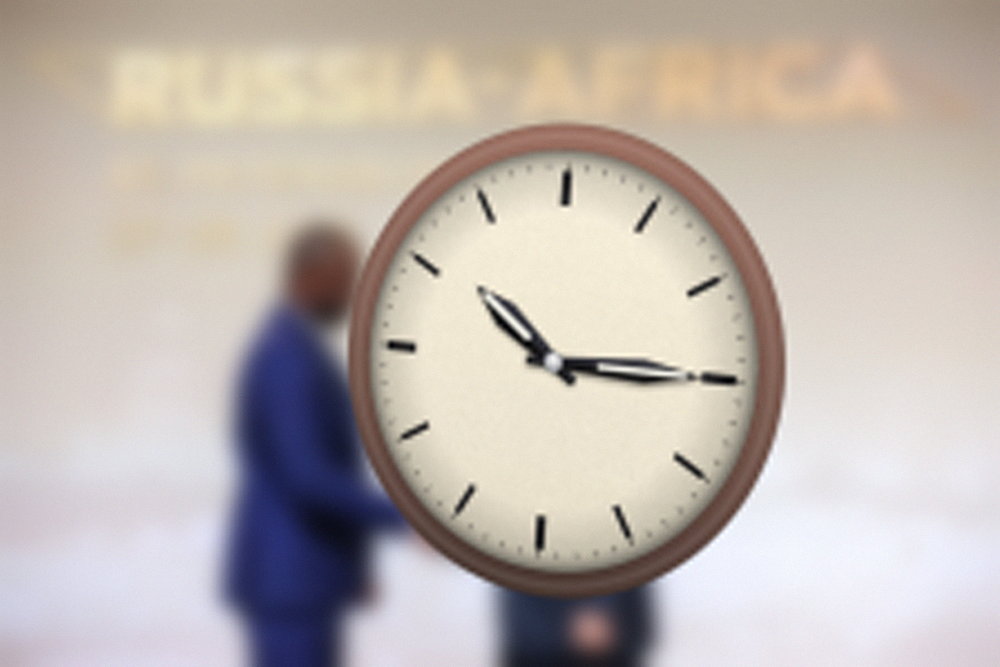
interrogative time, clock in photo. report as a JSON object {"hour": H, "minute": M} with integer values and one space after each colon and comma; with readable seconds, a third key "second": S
{"hour": 10, "minute": 15}
